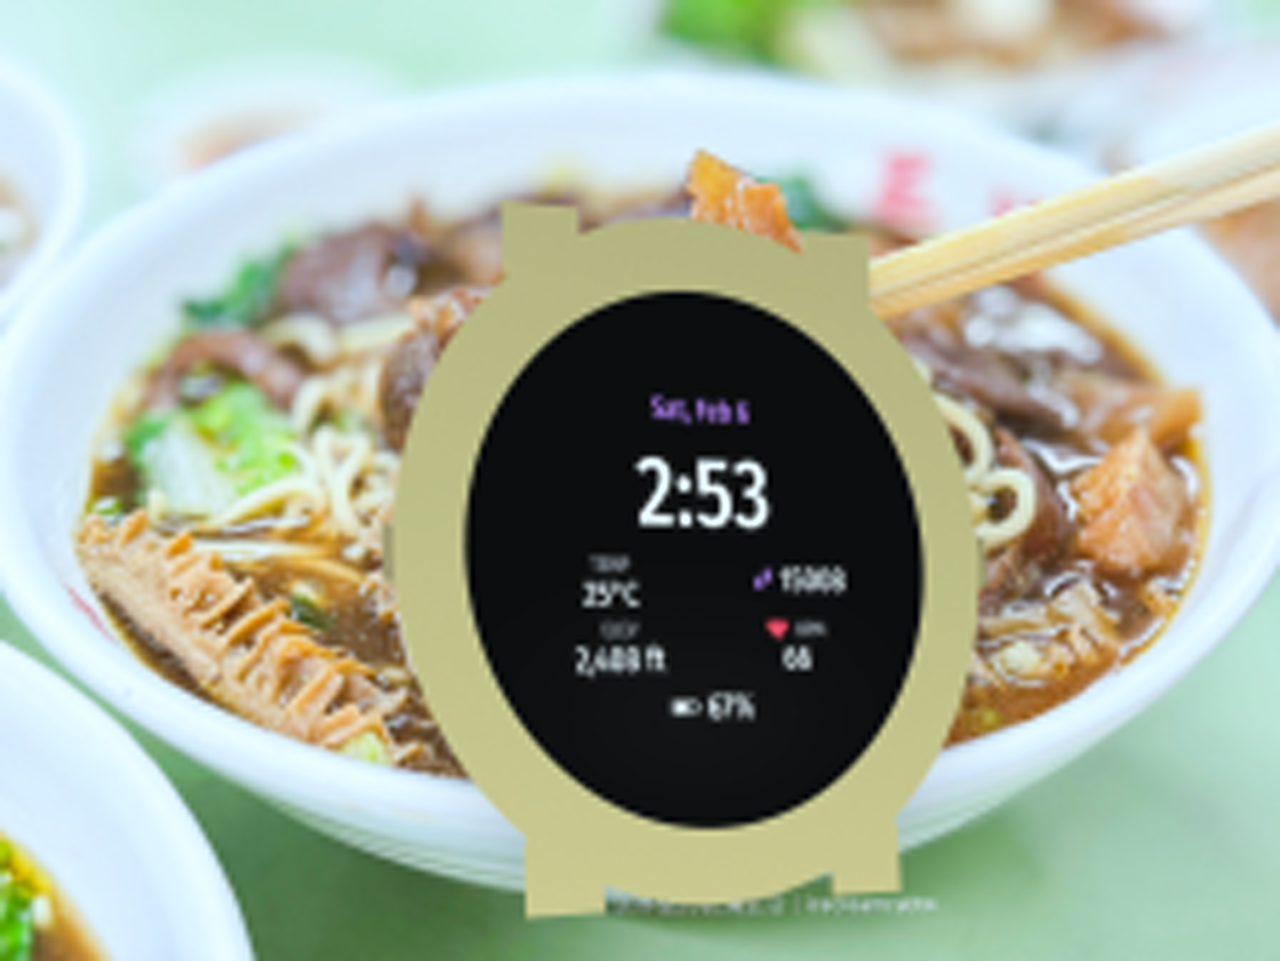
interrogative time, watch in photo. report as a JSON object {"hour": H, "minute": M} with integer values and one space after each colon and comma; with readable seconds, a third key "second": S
{"hour": 2, "minute": 53}
